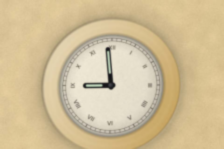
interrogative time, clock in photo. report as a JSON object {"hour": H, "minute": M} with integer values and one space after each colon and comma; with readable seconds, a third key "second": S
{"hour": 8, "minute": 59}
